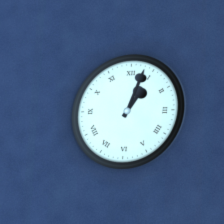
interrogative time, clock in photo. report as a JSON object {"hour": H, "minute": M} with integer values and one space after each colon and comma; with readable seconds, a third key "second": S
{"hour": 1, "minute": 3}
